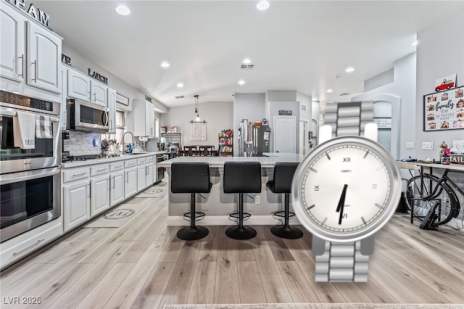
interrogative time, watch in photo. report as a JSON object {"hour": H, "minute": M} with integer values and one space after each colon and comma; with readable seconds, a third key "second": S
{"hour": 6, "minute": 31}
